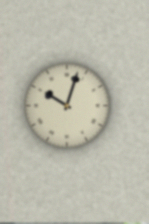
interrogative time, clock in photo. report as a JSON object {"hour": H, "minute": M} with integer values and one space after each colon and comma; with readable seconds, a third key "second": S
{"hour": 10, "minute": 3}
